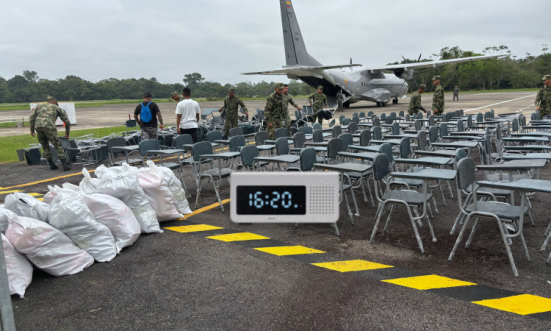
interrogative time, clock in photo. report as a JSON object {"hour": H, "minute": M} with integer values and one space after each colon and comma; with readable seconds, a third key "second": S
{"hour": 16, "minute": 20}
